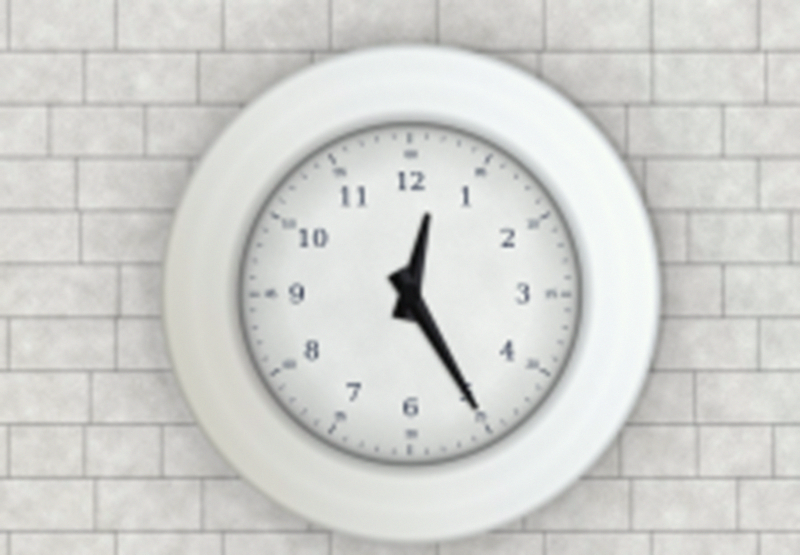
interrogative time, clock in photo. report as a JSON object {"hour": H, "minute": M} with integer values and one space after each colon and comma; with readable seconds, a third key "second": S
{"hour": 12, "minute": 25}
